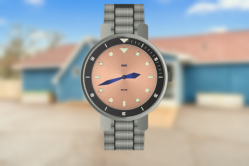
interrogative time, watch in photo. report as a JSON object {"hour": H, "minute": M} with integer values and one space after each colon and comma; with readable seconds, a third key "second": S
{"hour": 2, "minute": 42}
